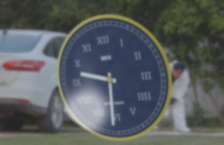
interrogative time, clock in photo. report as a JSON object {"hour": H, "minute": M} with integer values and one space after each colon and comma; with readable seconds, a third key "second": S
{"hour": 9, "minute": 31}
